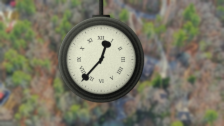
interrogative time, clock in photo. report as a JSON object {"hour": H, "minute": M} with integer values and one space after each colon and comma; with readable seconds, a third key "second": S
{"hour": 12, "minute": 37}
